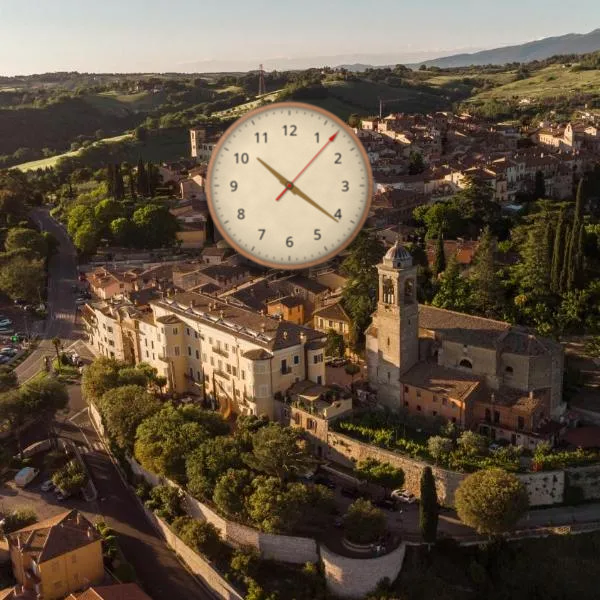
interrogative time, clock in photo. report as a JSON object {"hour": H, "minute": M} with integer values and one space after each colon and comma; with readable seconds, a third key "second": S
{"hour": 10, "minute": 21, "second": 7}
